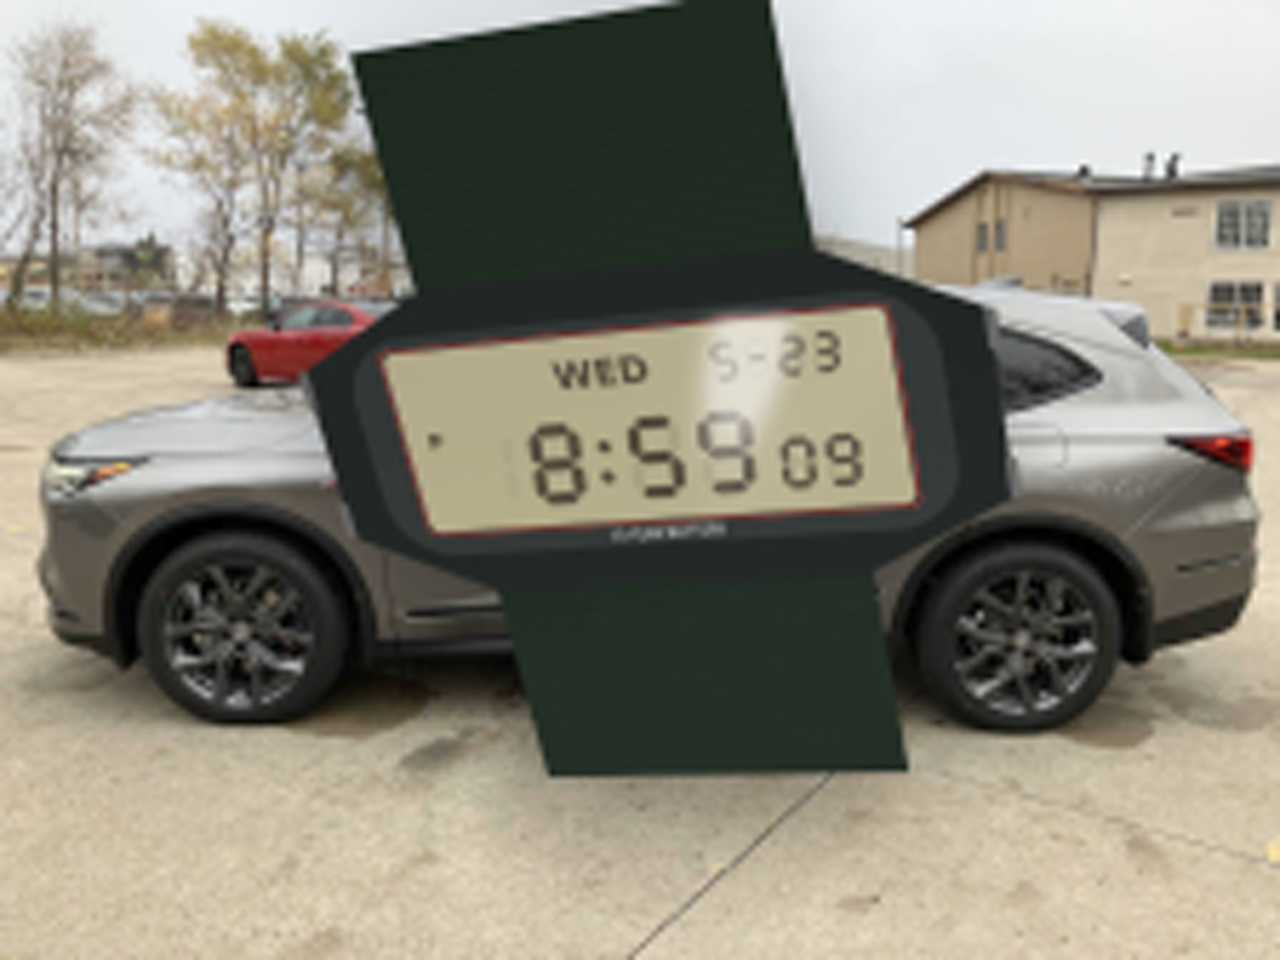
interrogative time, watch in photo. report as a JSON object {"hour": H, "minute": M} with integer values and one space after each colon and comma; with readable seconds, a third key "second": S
{"hour": 8, "minute": 59, "second": 9}
